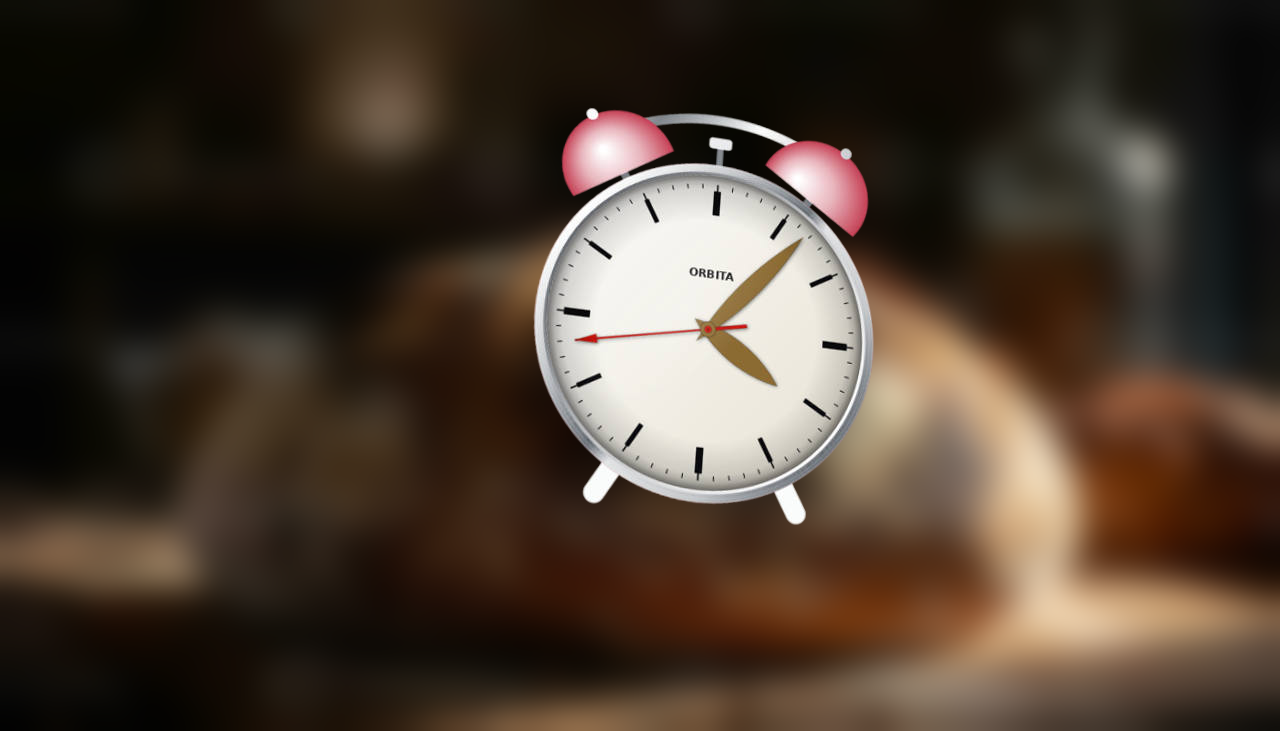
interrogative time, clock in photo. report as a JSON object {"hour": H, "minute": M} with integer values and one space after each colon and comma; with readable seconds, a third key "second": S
{"hour": 4, "minute": 6, "second": 43}
